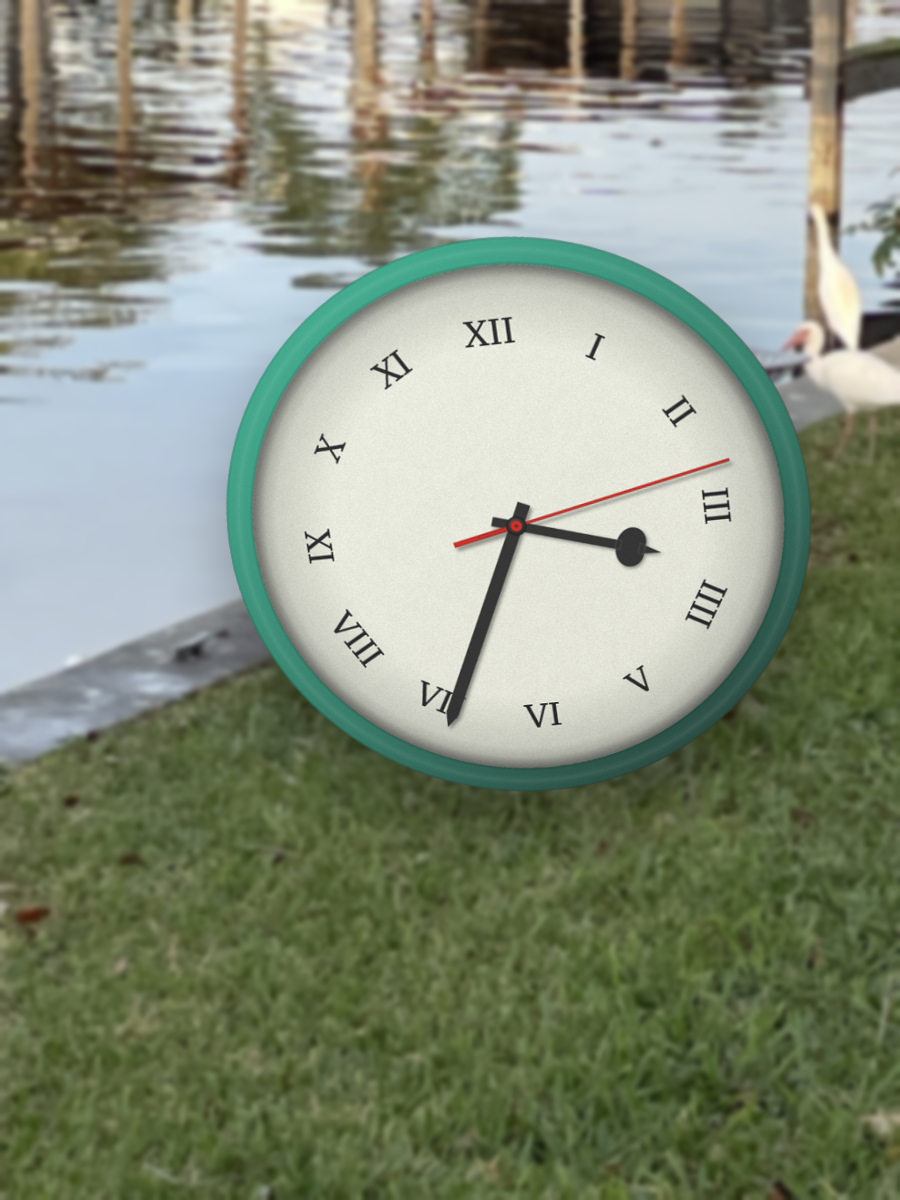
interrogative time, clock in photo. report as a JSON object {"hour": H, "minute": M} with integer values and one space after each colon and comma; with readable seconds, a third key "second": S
{"hour": 3, "minute": 34, "second": 13}
